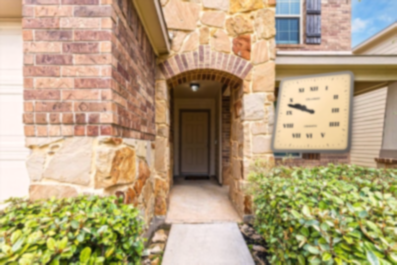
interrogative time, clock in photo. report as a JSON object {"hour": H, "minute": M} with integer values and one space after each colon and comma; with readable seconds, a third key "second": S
{"hour": 9, "minute": 48}
